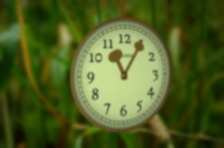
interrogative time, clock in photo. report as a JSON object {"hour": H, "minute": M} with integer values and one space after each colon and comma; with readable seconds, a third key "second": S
{"hour": 11, "minute": 5}
